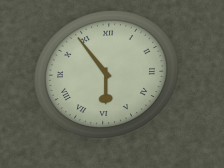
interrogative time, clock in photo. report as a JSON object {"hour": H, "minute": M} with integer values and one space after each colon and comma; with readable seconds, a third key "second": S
{"hour": 5, "minute": 54}
